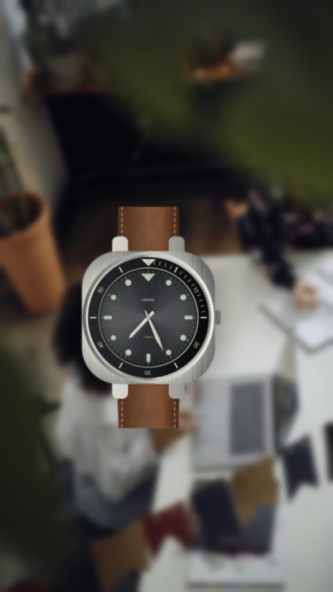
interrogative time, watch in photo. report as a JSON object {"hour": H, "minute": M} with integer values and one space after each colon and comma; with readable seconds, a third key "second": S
{"hour": 7, "minute": 26}
